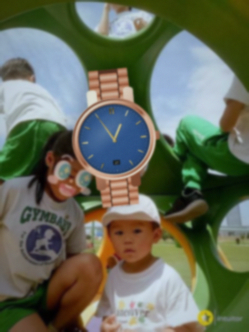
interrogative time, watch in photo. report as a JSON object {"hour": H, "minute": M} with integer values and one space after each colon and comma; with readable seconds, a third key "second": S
{"hour": 12, "minute": 55}
